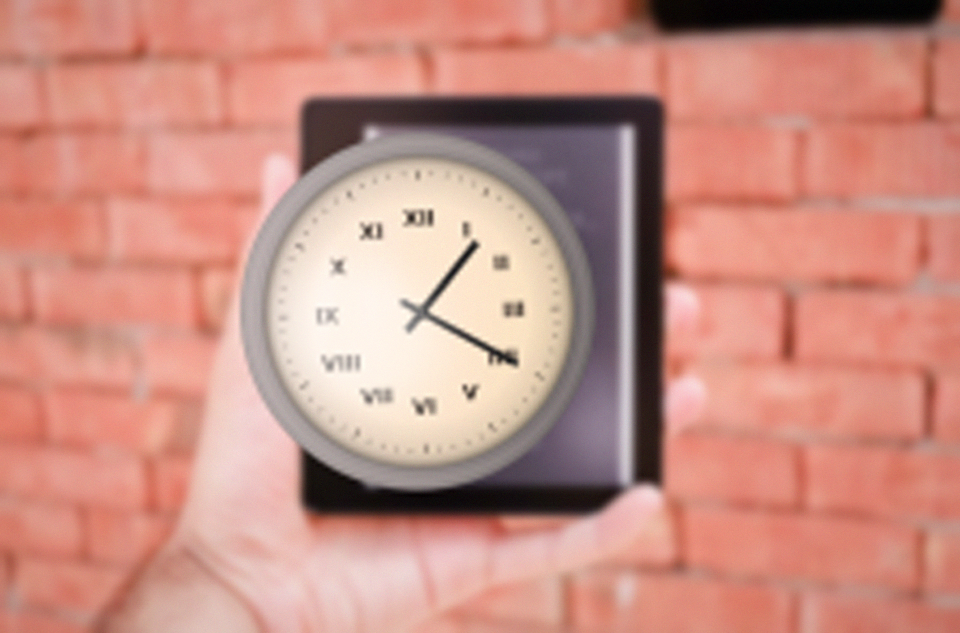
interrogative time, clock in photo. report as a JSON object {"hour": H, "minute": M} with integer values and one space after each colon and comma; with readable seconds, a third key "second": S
{"hour": 1, "minute": 20}
